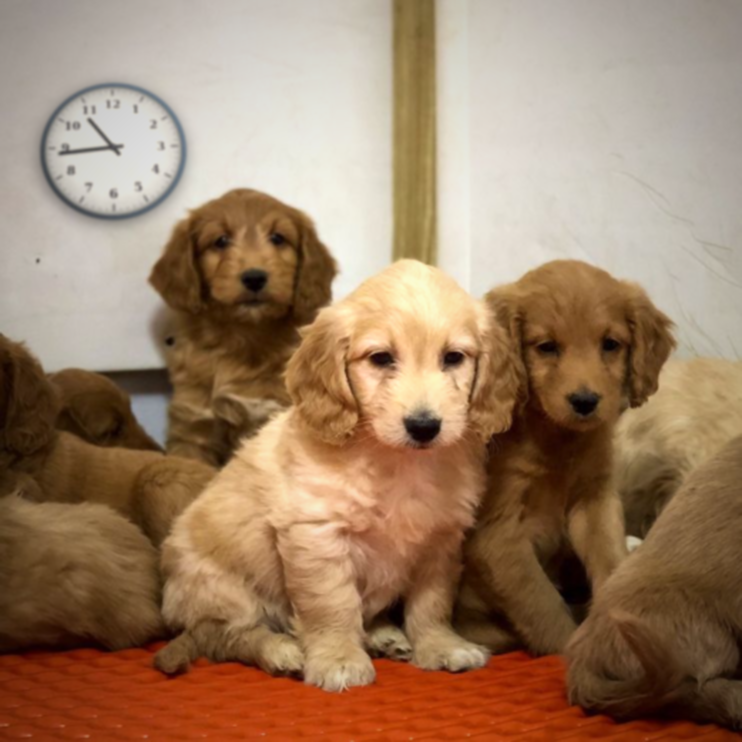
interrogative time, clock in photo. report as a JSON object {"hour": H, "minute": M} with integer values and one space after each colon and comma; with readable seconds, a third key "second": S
{"hour": 10, "minute": 44}
